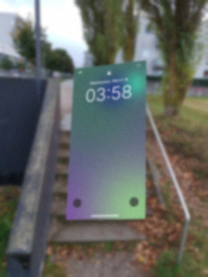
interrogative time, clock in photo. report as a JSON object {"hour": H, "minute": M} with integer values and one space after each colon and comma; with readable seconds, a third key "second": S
{"hour": 3, "minute": 58}
